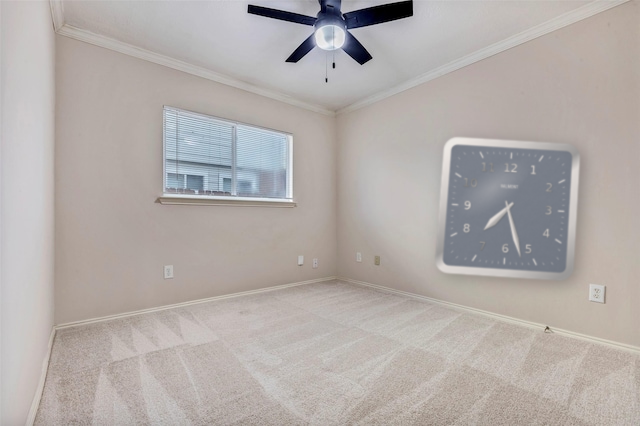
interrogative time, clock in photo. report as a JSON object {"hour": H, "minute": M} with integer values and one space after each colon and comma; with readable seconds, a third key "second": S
{"hour": 7, "minute": 27}
